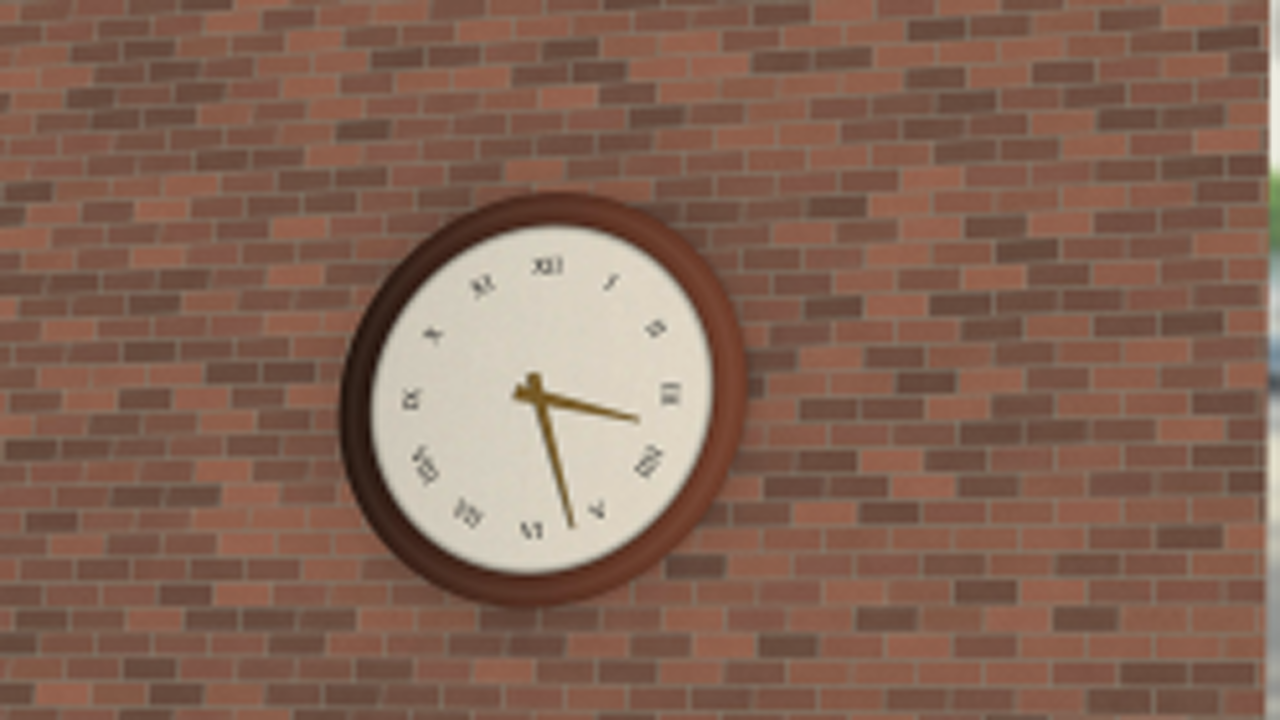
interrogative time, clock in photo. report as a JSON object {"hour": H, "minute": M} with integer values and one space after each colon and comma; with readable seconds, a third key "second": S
{"hour": 3, "minute": 27}
